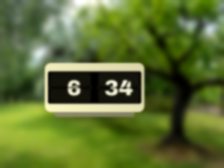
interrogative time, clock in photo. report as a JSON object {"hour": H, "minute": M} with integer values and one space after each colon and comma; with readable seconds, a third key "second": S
{"hour": 6, "minute": 34}
